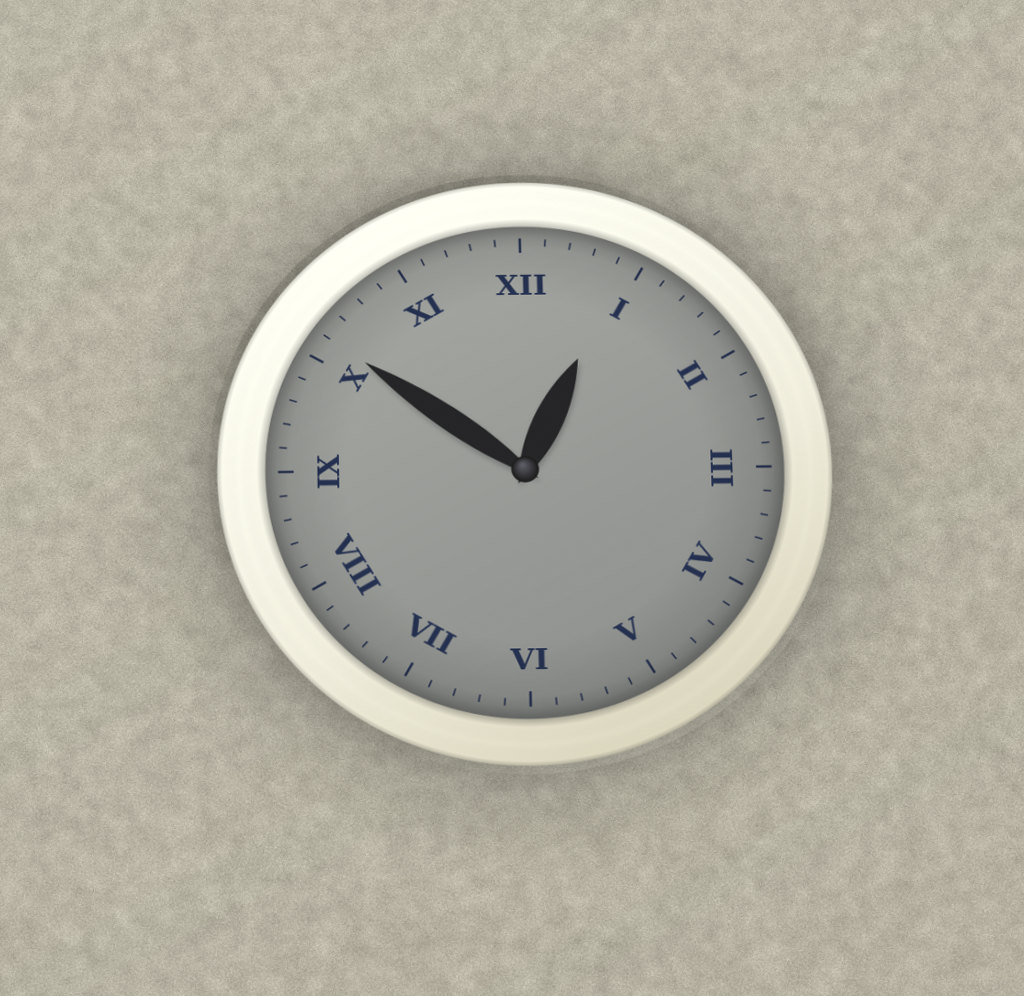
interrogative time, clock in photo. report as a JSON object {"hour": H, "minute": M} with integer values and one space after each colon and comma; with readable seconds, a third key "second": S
{"hour": 12, "minute": 51}
